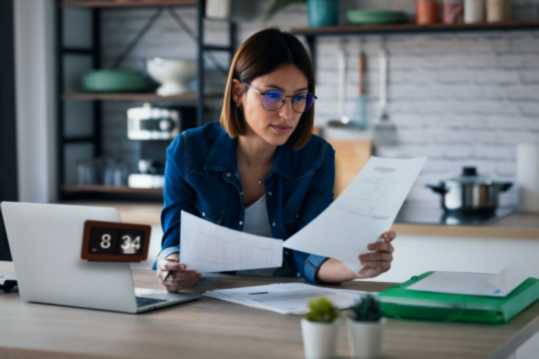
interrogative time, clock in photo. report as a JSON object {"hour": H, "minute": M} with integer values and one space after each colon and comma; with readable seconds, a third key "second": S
{"hour": 8, "minute": 34}
